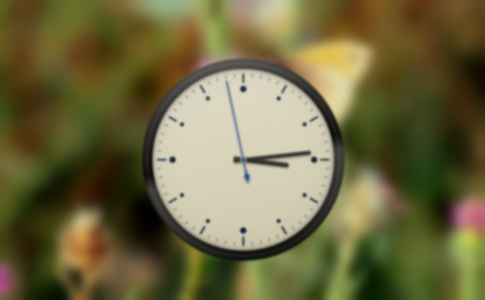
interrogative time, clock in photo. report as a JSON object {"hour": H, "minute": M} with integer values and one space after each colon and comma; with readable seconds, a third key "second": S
{"hour": 3, "minute": 13, "second": 58}
